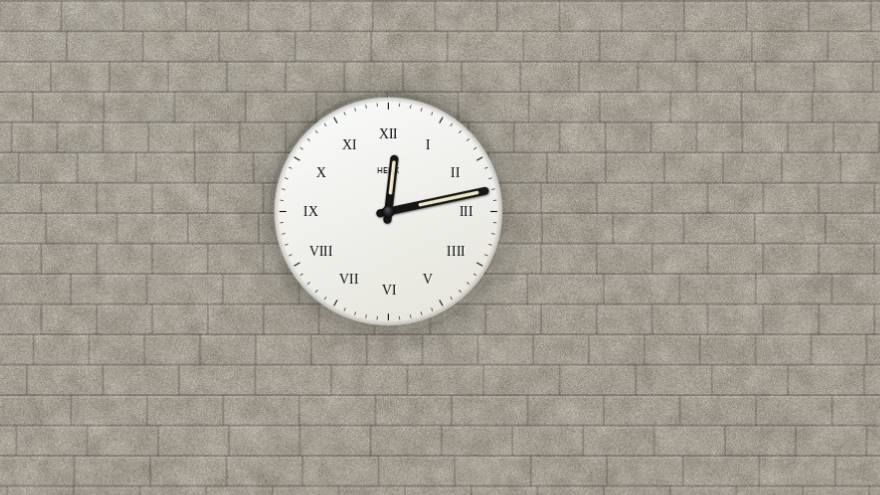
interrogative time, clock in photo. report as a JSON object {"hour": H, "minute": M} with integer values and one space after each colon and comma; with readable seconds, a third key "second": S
{"hour": 12, "minute": 13}
